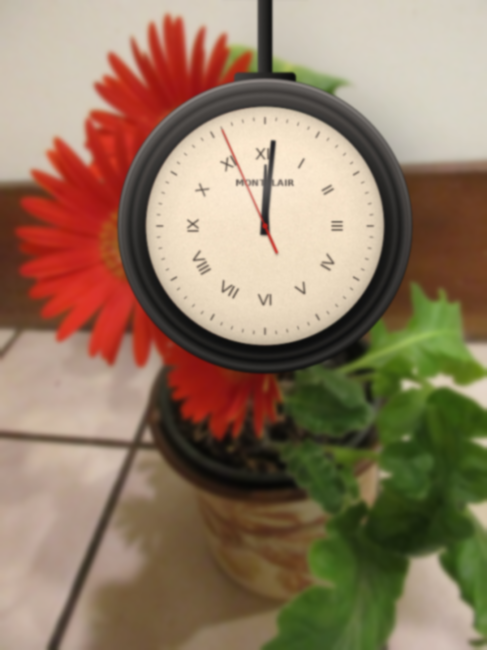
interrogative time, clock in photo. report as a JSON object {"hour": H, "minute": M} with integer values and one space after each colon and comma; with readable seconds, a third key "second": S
{"hour": 12, "minute": 0, "second": 56}
